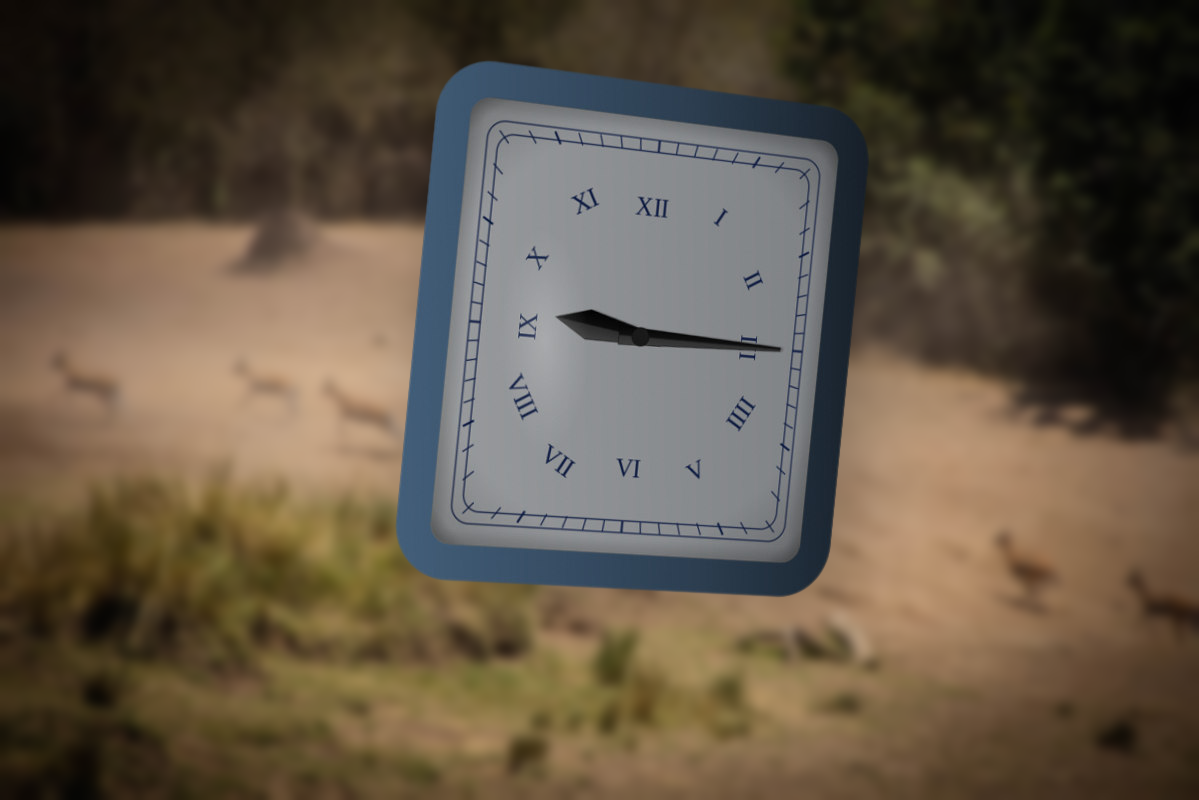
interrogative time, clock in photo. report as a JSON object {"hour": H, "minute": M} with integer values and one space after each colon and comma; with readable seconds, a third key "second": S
{"hour": 9, "minute": 15}
